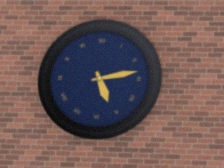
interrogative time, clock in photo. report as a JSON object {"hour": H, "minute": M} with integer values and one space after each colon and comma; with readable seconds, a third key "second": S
{"hour": 5, "minute": 13}
